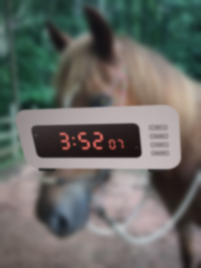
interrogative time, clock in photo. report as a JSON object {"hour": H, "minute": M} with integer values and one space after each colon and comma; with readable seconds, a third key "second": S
{"hour": 3, "minute": 52}
